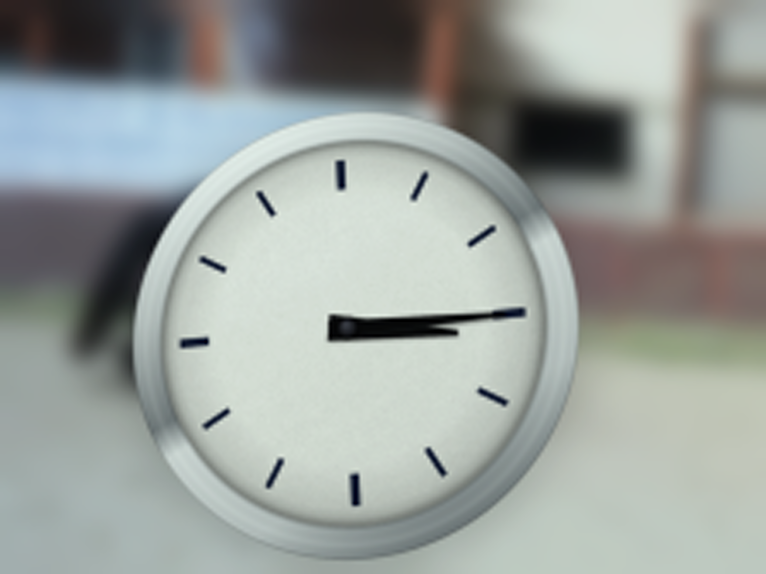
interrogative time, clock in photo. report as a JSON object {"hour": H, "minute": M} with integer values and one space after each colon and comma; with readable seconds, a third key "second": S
{"hour": 3, "minute": 15}
